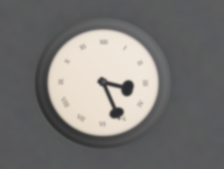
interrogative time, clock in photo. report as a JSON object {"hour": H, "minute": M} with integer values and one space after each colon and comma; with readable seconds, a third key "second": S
{"hour": 3, "minute": 26}
